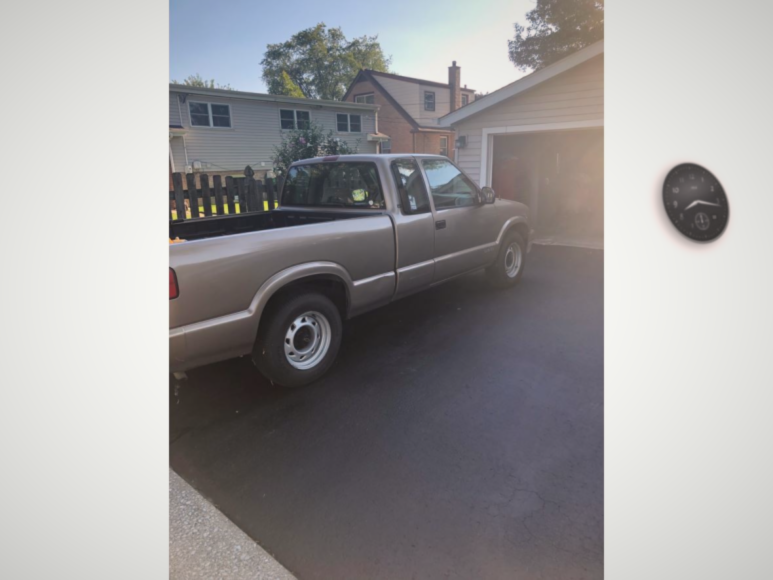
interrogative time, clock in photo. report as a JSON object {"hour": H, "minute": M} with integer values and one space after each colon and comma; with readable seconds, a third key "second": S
{"hour": 8, "minute": 17}
